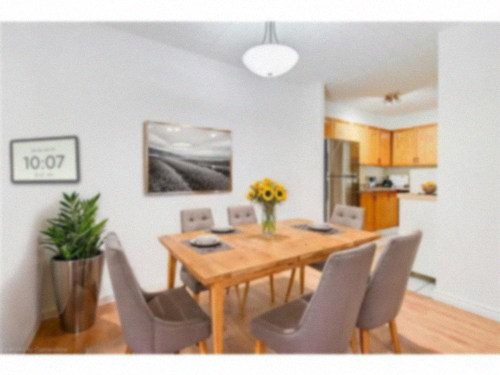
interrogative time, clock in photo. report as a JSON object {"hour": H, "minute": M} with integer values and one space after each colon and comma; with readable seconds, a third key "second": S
{"hour": 10, "minute": 7}
